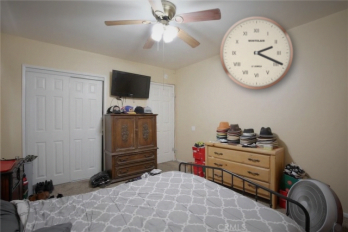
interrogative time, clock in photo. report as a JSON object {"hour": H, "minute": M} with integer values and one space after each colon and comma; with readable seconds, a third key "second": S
{"hour": 2, "minute": 19}
